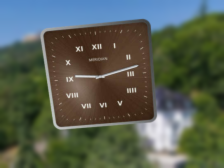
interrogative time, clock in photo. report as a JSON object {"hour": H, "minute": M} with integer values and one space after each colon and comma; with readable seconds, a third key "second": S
{"hour": 9, "minute": 13}
